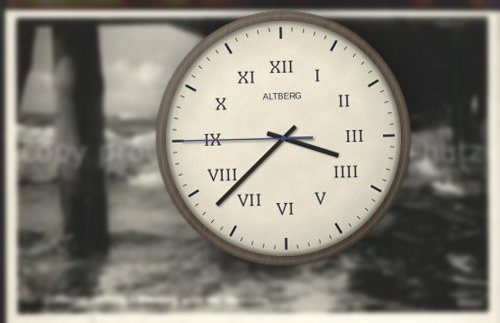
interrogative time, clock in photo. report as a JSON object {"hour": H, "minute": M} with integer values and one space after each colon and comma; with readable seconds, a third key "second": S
{"hour": 3, "minute": 37, "second": 45}
